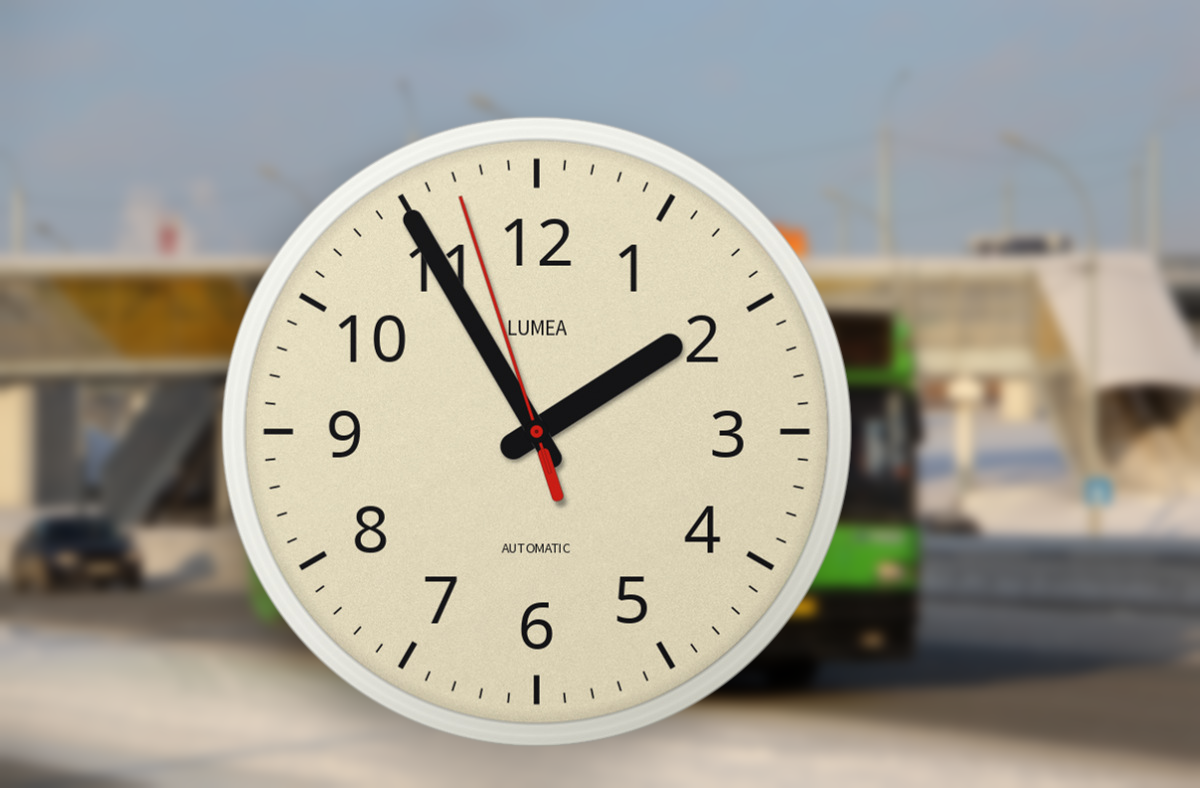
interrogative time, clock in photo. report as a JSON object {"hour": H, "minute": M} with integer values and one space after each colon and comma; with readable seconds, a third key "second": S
{"hour": 1, "minute": 54, "second": 57}
